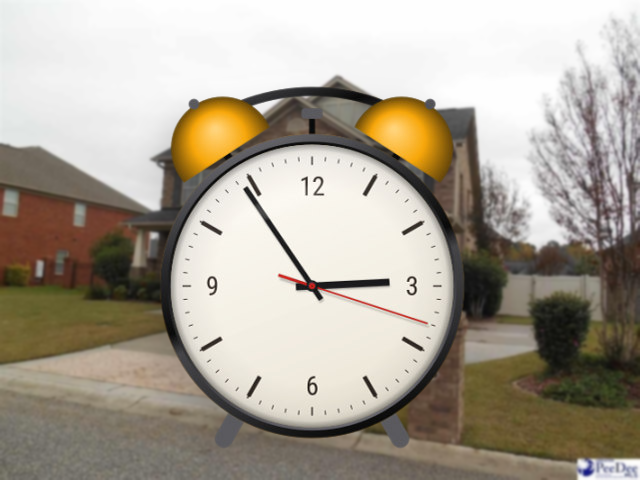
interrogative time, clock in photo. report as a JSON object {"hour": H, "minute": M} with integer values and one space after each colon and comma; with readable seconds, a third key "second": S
{"hour": 2, "minute": 54, "second": 18}
